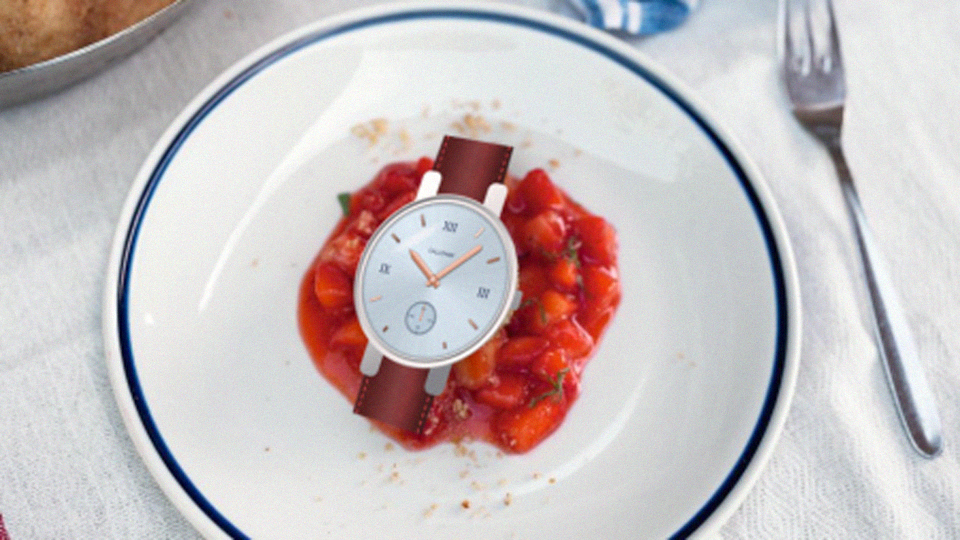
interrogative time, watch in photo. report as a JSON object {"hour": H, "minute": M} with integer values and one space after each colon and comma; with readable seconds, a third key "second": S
{"hour": 10, "minute": 7}
